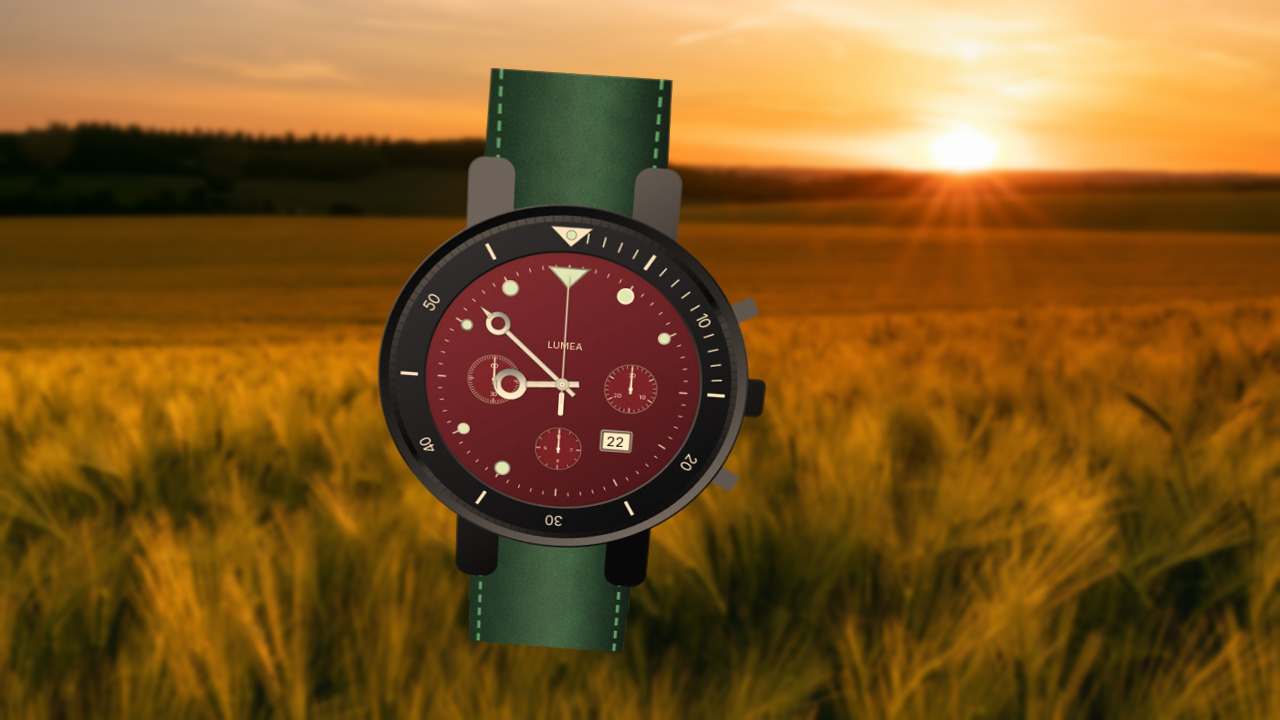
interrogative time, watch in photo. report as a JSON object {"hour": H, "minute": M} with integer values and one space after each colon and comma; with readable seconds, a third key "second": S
{"hour": 8, "minute": 52}
